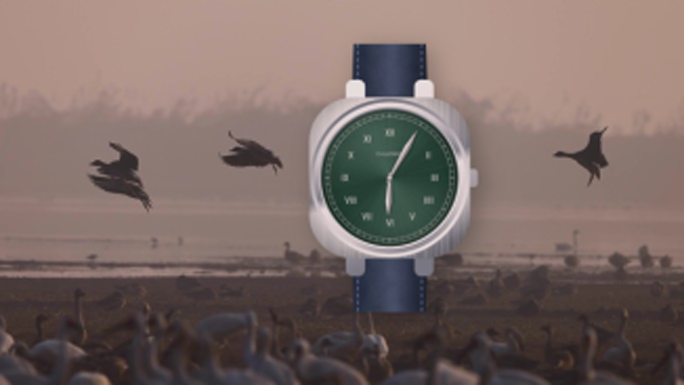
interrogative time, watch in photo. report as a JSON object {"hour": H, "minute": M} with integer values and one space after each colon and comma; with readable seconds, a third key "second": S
{"hour": 6, "minute": 5}
